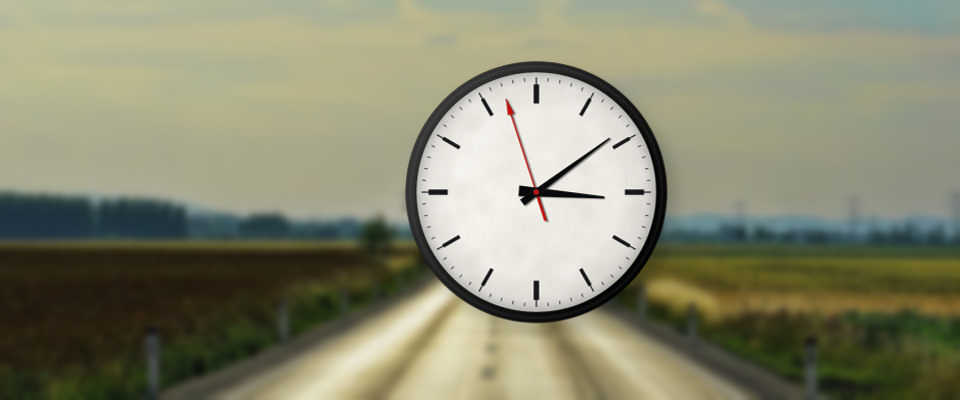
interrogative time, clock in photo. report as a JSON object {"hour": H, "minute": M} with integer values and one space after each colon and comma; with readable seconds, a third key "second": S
{"hour": 3, "minute": 8, "second": 57}
